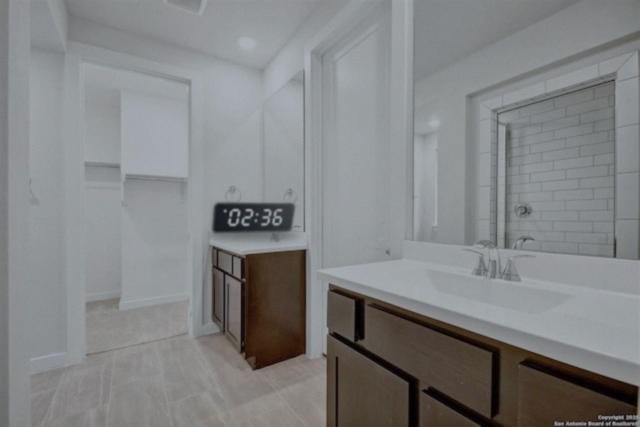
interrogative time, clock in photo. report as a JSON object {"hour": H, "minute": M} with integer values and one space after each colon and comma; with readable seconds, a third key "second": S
{"hour": 2, "minute": 36}
